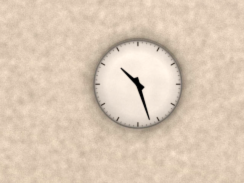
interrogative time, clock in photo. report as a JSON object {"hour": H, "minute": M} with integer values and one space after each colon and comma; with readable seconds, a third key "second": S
{"hour": 10, "minute": 27}
